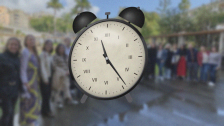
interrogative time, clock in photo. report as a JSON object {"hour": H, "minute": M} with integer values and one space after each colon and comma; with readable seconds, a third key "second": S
{"hour": 11, "minute": 24}
